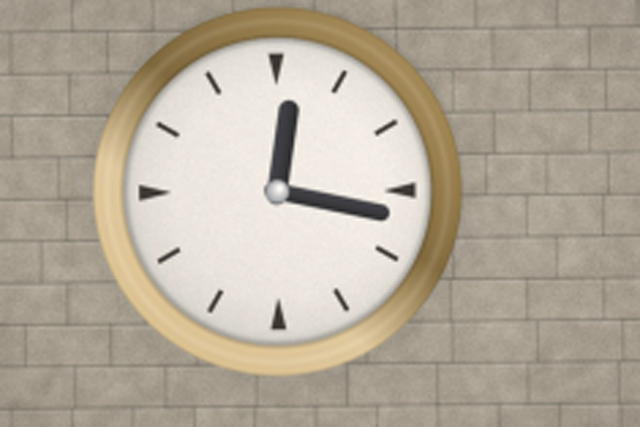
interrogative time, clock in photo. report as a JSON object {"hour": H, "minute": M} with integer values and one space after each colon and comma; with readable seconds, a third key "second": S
{"hour": 12, "minute": 17}
